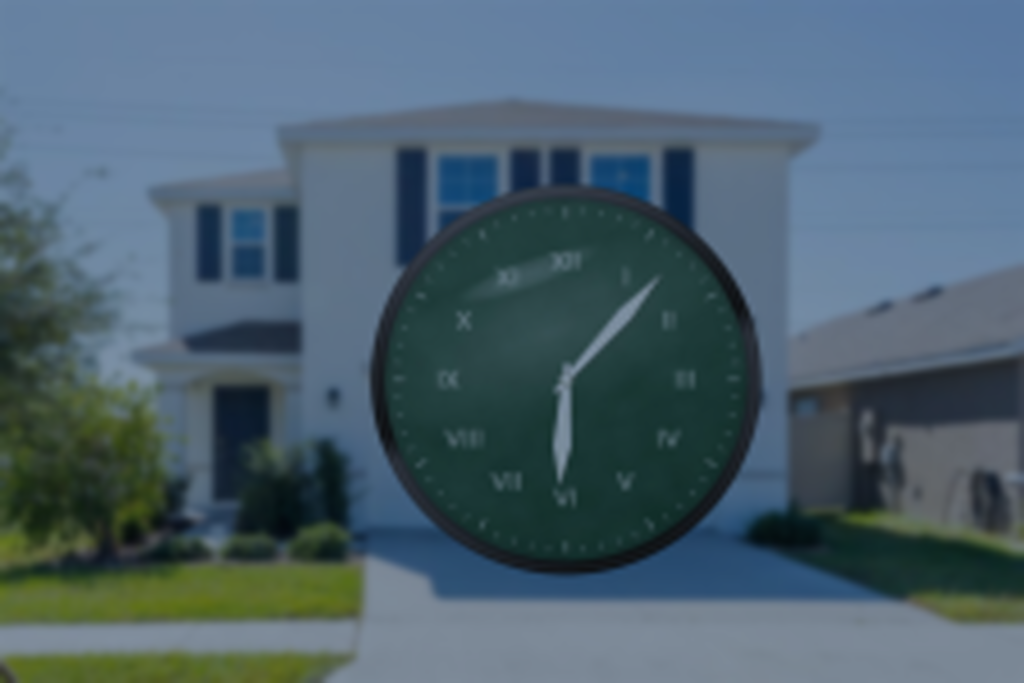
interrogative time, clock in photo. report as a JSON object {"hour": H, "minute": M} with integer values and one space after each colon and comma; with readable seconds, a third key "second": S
{"hour": 6, "minute": 7}
